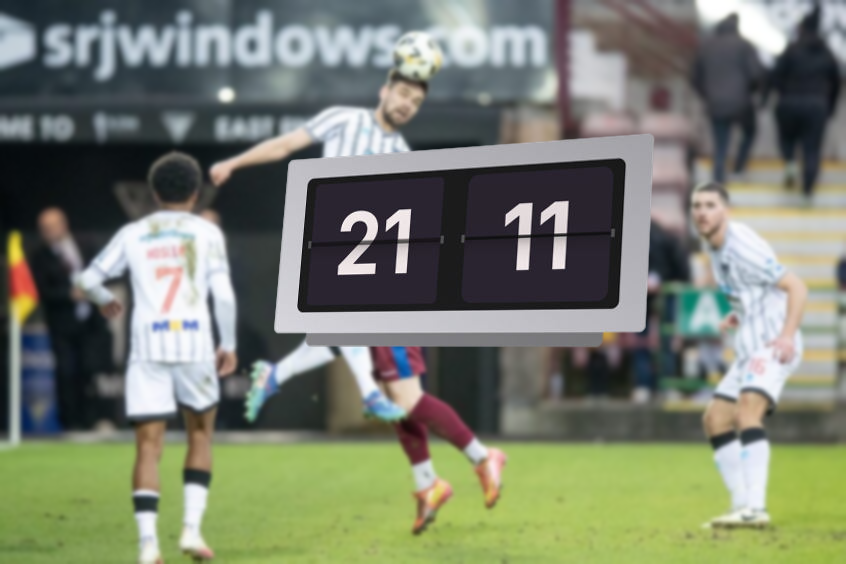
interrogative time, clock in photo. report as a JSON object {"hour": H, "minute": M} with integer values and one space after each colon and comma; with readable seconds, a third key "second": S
{"hour": 21, "minute": 11}
